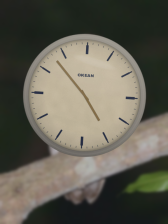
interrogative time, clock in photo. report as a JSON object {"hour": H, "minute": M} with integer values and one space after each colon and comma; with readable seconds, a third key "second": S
{"hour": 4, "minute": 53}
